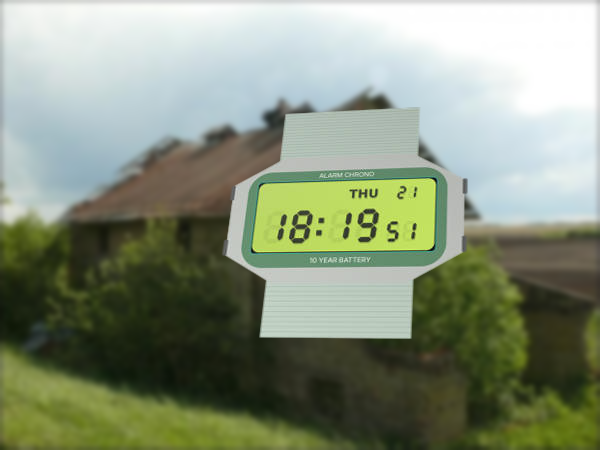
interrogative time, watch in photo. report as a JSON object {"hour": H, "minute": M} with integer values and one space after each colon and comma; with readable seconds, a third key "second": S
{"hour": 18, "minute": 19, "second": 51}
